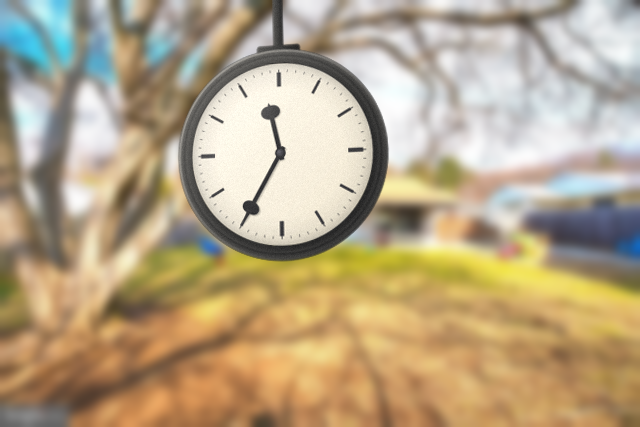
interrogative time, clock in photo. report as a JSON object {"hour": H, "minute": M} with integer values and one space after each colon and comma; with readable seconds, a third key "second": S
{"hour": 11, "minute": 35}
